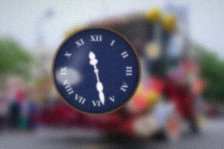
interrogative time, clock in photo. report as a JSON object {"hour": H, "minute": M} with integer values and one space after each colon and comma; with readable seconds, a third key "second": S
{"hour": 11, "minute": 28}
